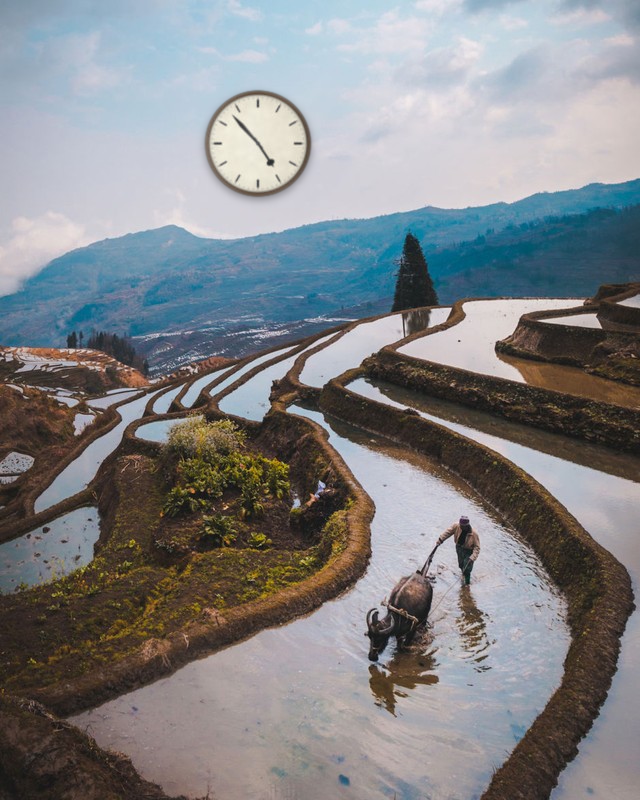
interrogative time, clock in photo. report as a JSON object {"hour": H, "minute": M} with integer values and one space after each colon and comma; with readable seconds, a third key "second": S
{"hour": 4, "minute": 53}
